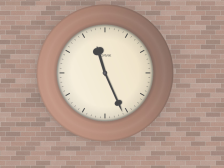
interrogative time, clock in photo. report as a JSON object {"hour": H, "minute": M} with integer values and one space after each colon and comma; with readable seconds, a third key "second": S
{"hour": 11, "minute": 26}
